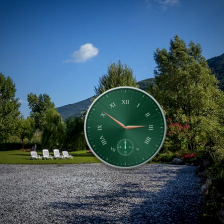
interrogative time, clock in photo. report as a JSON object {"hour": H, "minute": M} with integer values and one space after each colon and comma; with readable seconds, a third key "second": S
{"hour": 2, "minute": 51}
